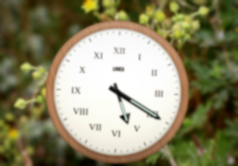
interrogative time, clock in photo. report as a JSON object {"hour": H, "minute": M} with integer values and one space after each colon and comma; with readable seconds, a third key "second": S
{"hour": 5, "minute": 20}
